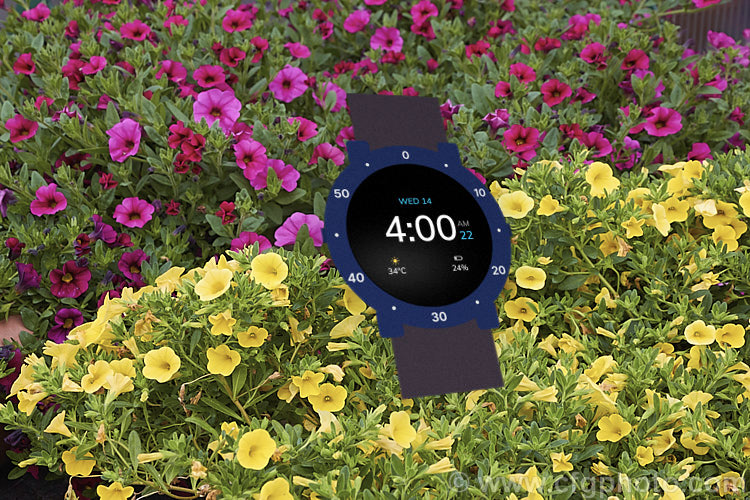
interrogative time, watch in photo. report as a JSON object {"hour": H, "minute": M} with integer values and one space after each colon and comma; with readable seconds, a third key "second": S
{"hour": 4, "minute": 0, "second": 22}
